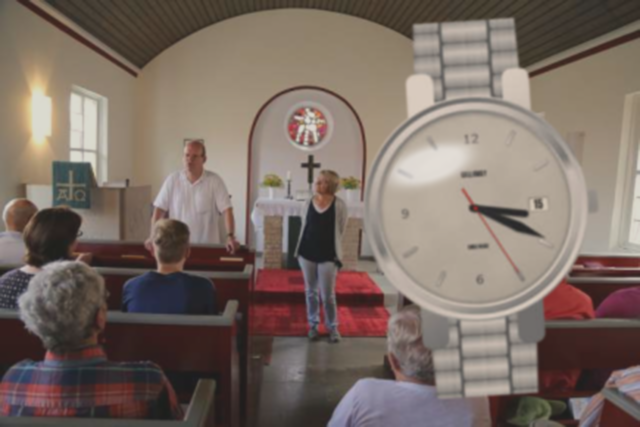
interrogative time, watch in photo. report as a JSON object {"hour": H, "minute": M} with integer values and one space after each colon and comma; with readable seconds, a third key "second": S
{"hour": 3, "minute": 19, "second": 25}
